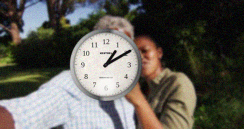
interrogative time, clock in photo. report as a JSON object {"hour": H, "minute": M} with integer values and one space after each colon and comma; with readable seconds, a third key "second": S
{"hour": 1, "minute": 10}
